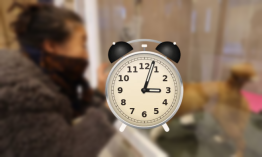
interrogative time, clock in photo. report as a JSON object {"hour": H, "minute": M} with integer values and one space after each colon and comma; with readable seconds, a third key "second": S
{"hour": 3, "minute": 3}
